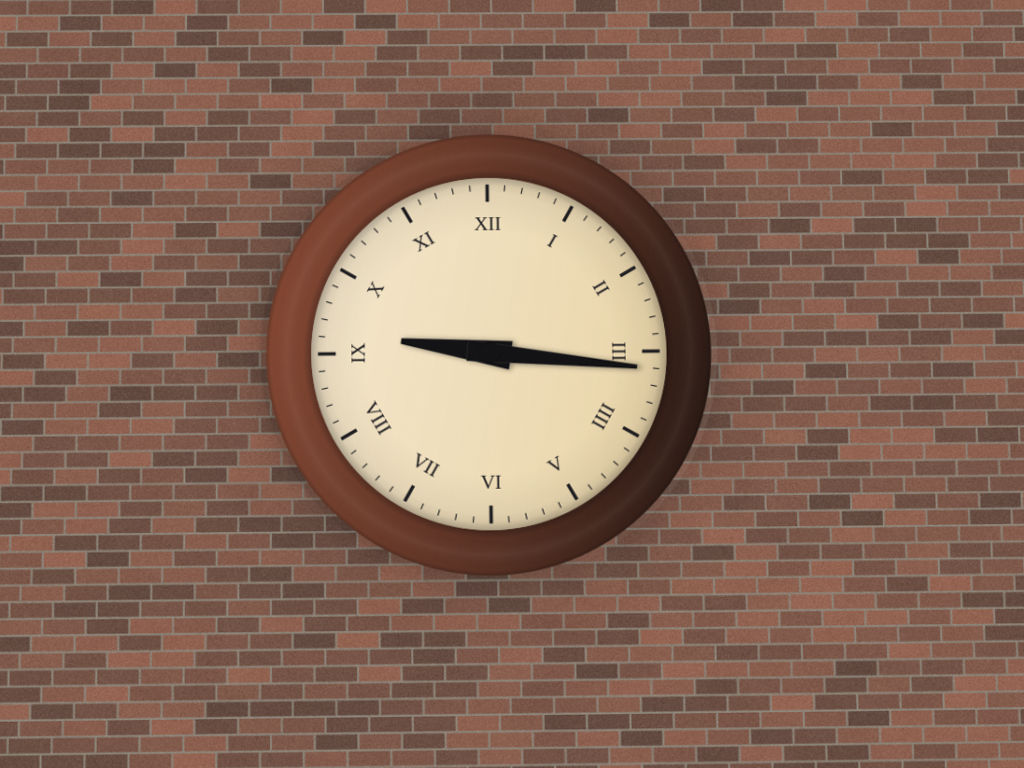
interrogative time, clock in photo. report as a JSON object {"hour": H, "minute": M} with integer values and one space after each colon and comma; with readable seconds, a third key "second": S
{"hour": 9, "minute": 16}
